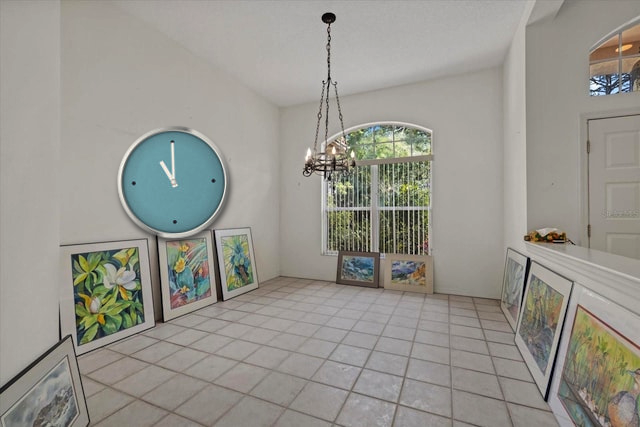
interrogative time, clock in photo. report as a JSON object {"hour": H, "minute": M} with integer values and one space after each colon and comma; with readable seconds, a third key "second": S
{"hour": 11, "minute": 0}
